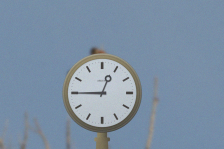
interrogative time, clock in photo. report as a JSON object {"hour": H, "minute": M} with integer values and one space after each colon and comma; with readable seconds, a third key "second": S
{"hour": 12, "minute": 45}
